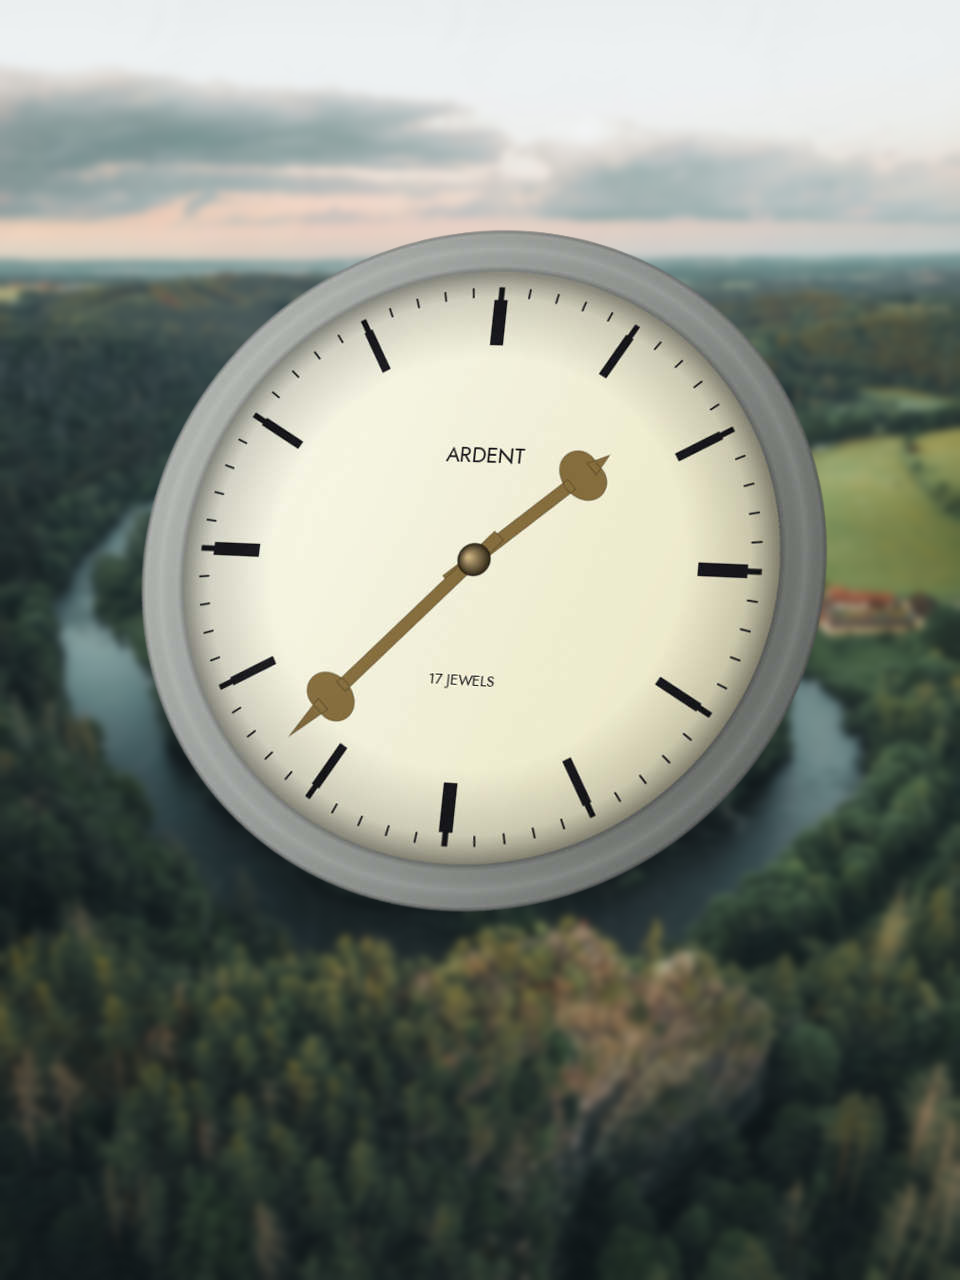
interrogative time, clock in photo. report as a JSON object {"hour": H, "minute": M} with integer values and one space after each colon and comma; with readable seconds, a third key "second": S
{"hour": 1, "minute": 37}
